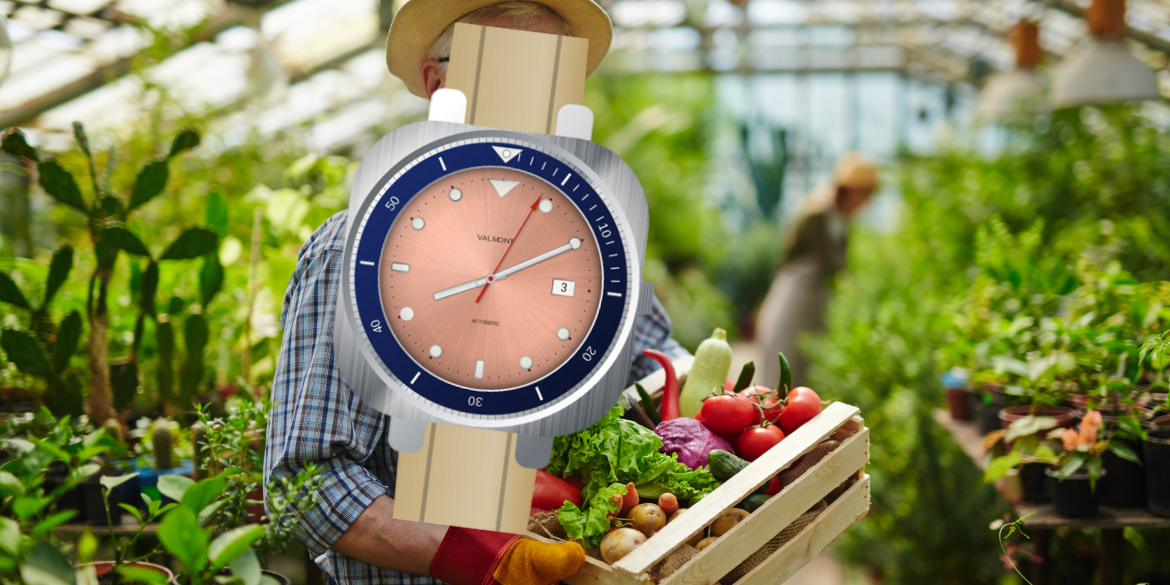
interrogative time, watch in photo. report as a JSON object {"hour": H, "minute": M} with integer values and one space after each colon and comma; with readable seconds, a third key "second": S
{"hour": 8, "minute": 10, "second": 4}
